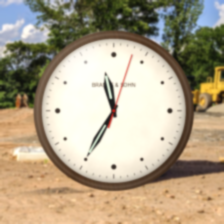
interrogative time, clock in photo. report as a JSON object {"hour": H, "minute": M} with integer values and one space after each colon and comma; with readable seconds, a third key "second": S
{"hour": 11, "minute": 35, "second": 3}
